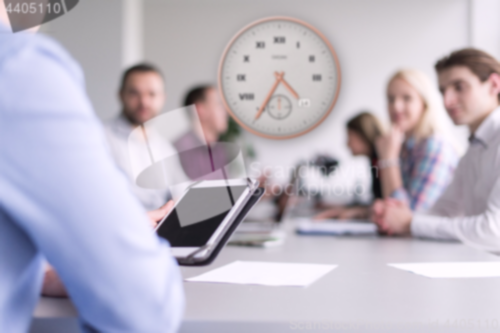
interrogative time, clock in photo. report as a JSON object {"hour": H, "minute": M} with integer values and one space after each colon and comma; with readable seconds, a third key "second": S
{"hour": 4, "minute": 35}
